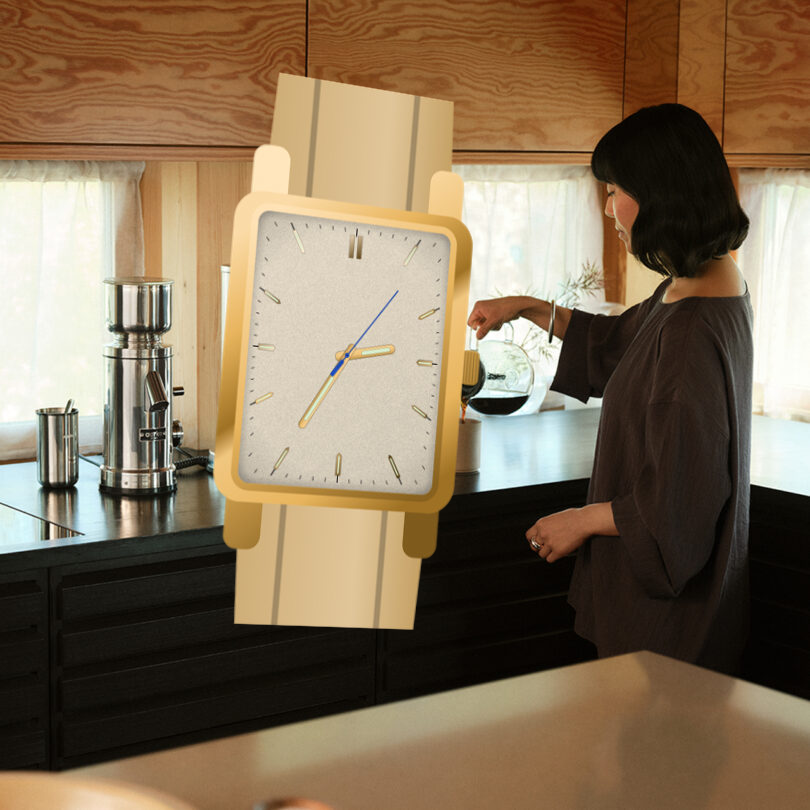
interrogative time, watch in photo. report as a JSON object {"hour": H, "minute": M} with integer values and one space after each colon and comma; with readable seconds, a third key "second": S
{"hour": 2, "minute": 35, "second": 6}
